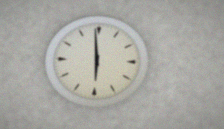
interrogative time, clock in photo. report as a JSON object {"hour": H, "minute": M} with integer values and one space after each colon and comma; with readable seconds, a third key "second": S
{"hour": 5, "minute": 59}
